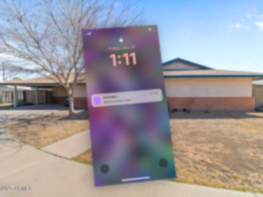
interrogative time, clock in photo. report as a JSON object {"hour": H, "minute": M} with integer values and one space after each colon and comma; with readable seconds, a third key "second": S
{"hour": 1, "minute": 11}
